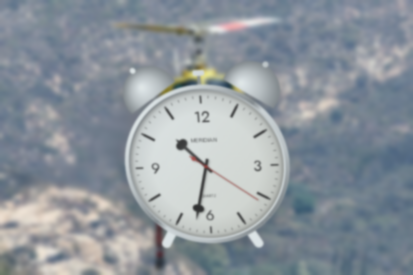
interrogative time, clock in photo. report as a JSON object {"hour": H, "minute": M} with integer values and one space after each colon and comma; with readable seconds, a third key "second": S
{"hour": 10, "minute": 32, "second": 21}
